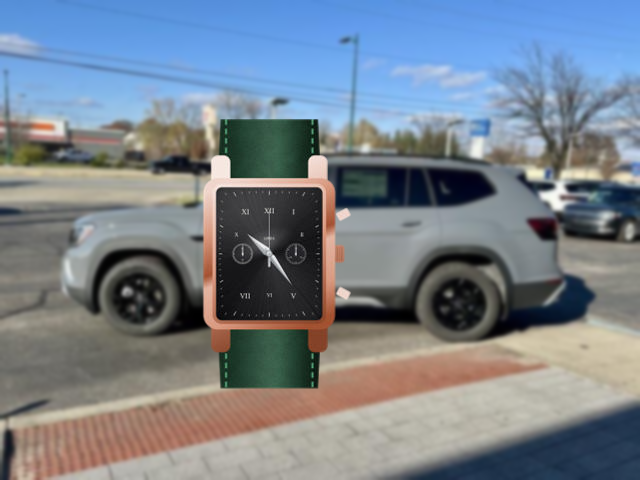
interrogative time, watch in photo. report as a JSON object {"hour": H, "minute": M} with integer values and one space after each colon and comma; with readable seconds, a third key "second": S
{"hour": 10, "minute": 24}
